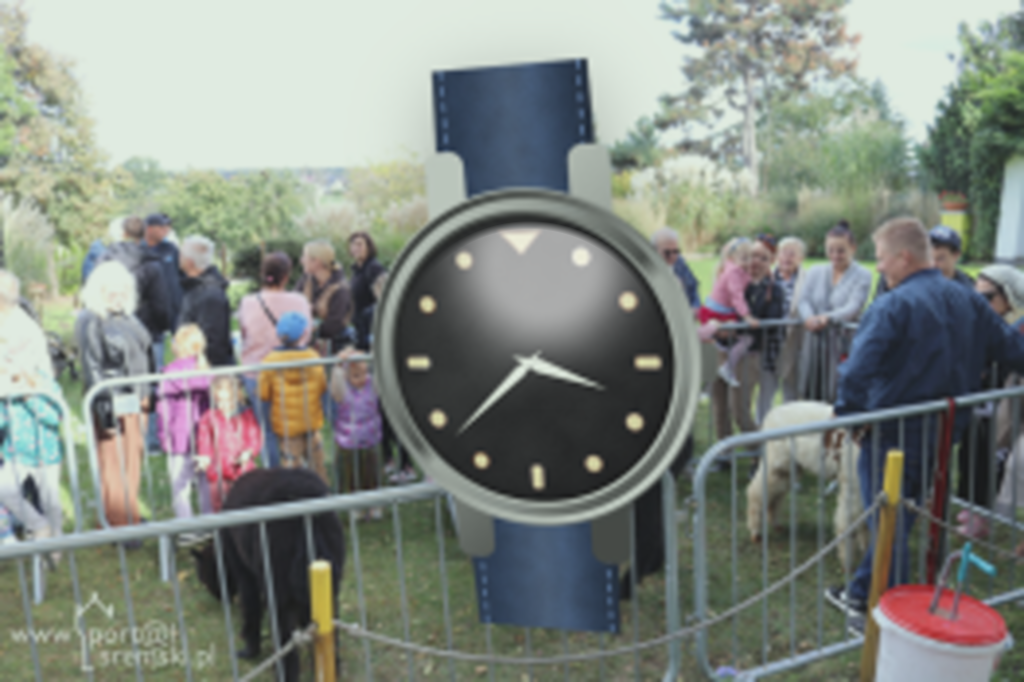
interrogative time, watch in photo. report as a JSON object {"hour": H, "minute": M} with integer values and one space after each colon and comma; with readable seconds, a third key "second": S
{"hour": 3, "minute": 38}
